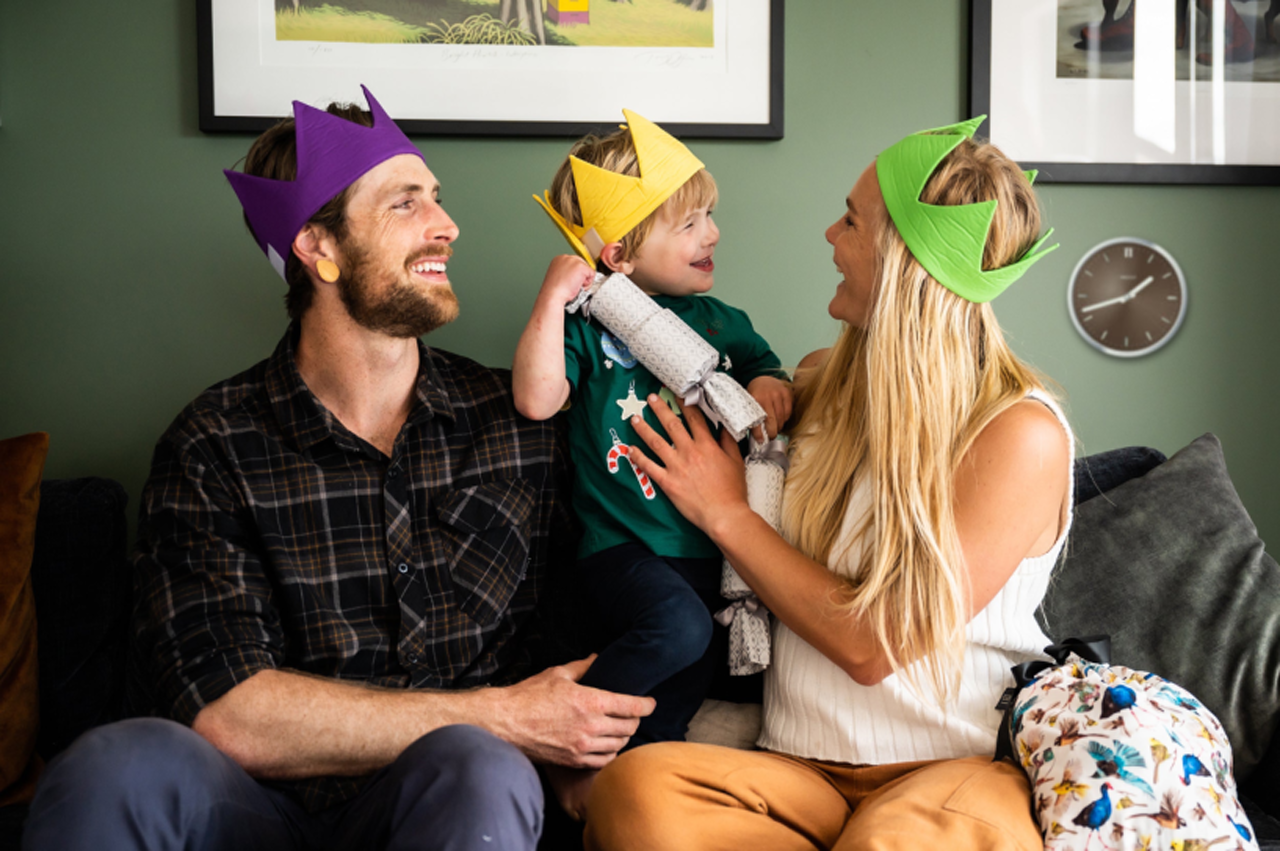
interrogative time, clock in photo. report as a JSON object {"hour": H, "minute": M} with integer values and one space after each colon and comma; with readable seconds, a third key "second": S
{"hour": 1, "minute": 42}
